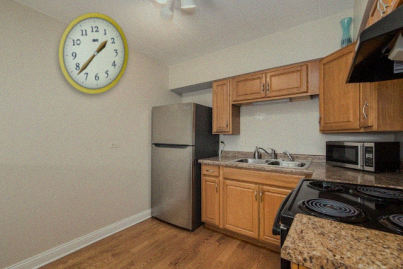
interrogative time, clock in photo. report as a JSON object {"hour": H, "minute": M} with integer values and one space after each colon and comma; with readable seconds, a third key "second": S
{"hour": 1, "minute": 38}
